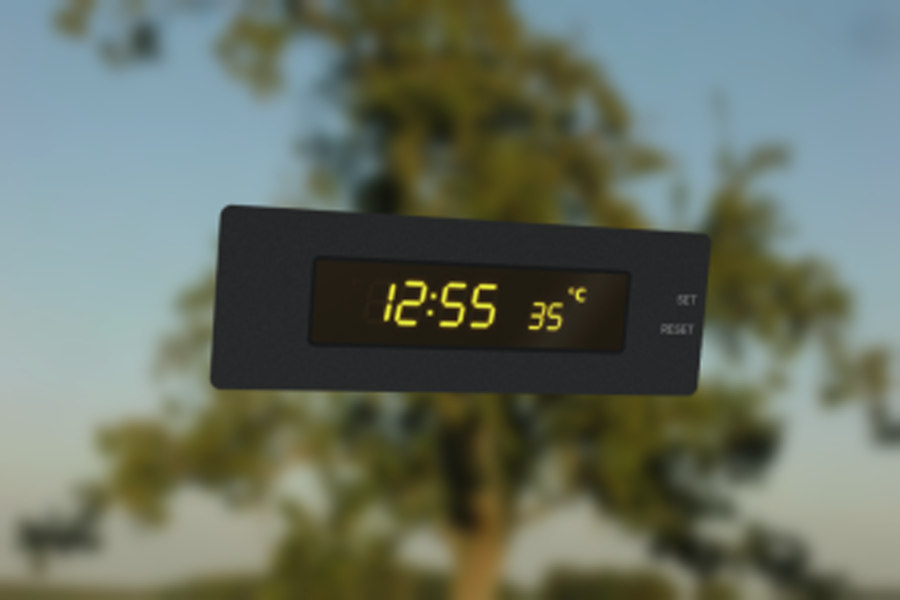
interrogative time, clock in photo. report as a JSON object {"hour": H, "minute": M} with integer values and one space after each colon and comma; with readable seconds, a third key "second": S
{"hour": 12, "minute": 55}
